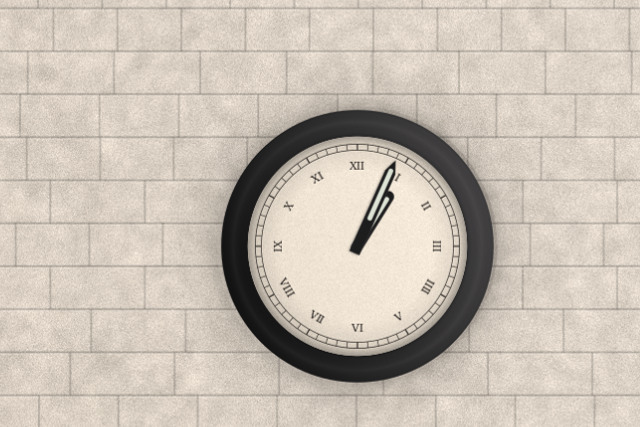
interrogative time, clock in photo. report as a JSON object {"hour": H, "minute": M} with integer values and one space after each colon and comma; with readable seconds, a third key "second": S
{"hour": 1, "minute": 4}
